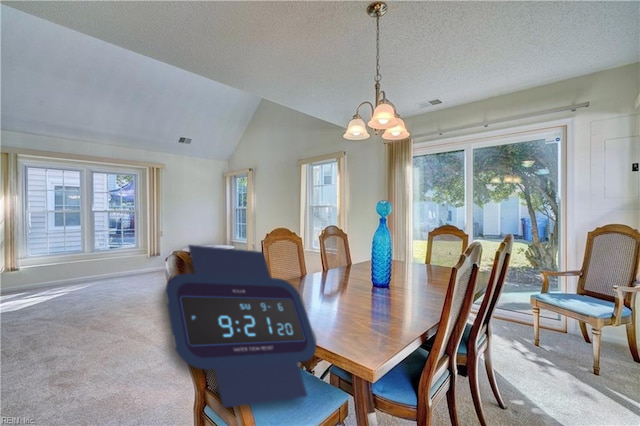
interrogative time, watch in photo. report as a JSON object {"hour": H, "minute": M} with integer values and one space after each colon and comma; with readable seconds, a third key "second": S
{"hour": 9, "minute": 21, "second": 20}
